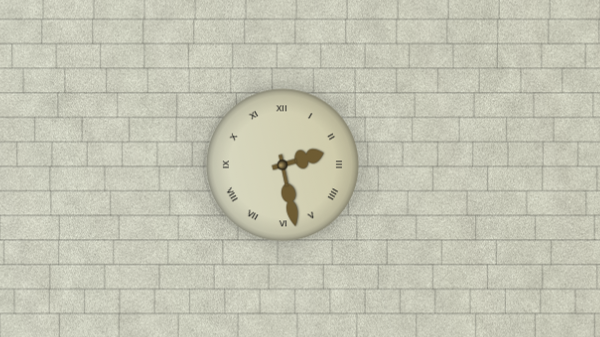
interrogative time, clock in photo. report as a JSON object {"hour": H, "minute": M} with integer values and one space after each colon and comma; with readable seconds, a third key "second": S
{"hour": 2, "minute": 28}
